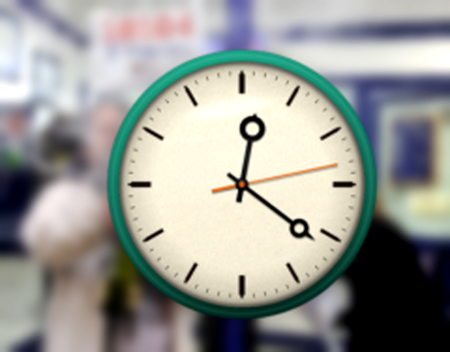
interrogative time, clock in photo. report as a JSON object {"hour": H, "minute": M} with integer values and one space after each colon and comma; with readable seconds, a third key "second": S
{"hour": 12, "minute": 21, "second": 13}
